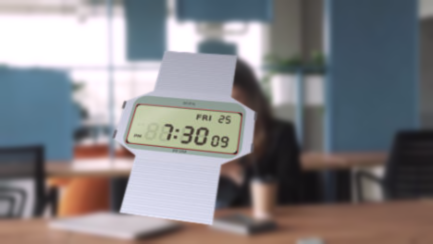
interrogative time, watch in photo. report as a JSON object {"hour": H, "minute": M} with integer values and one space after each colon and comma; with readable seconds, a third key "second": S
{"hour": 7, "minute": 30, "second": 9}
